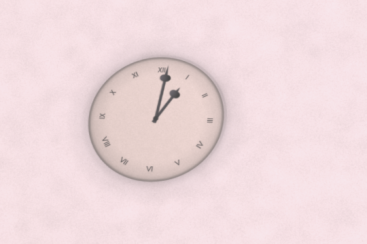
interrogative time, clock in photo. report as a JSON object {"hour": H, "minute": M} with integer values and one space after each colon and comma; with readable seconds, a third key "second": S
{"hour": 1, "minute": 1}
